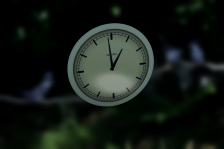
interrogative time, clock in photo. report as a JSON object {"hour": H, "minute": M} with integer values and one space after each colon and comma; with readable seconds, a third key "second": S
{"hour": 12, "minute": 59}
